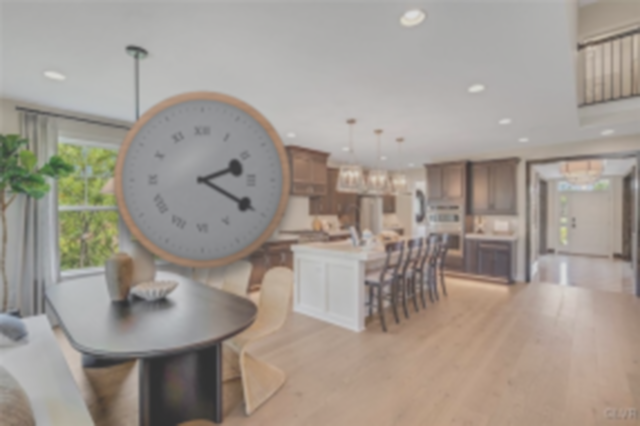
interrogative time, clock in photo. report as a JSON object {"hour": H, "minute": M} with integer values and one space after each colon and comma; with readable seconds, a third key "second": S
{"hour": 2, "minute": 20}
